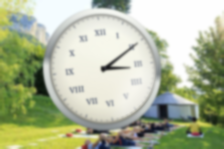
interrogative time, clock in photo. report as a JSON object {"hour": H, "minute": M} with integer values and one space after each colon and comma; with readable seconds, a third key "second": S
{"hour": 3, "minute": 10}
